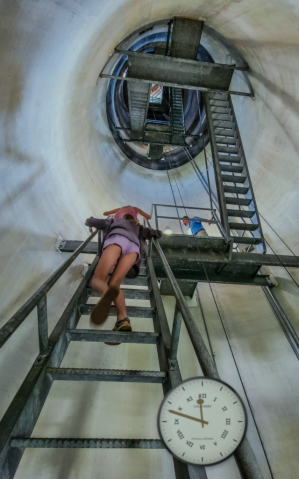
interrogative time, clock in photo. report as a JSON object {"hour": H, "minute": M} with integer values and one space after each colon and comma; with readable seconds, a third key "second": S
{"hour": 11, "minute": 48}
